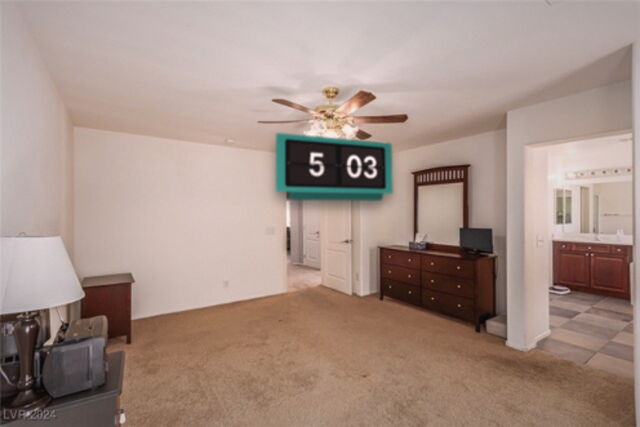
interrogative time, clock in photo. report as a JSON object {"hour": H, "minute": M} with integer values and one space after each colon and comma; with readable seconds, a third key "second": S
{"hour": 5, "minute": 3}
